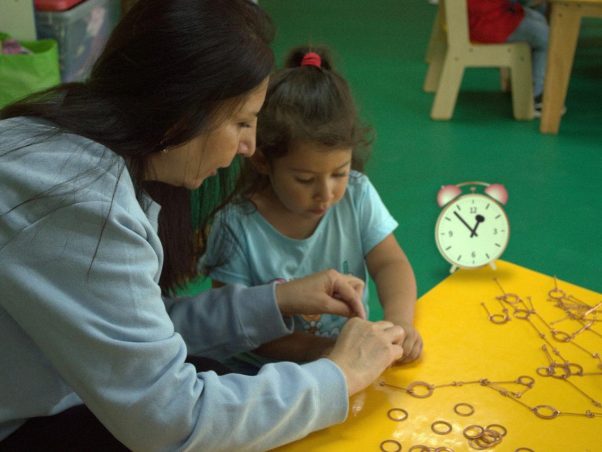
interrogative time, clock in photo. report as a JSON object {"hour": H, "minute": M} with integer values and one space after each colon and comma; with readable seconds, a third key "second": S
{"hour": 12, "minute": 53}
